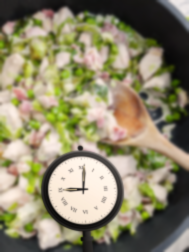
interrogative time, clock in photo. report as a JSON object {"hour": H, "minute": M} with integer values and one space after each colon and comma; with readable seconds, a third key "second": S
{"hour": 9, "minute": 1}
